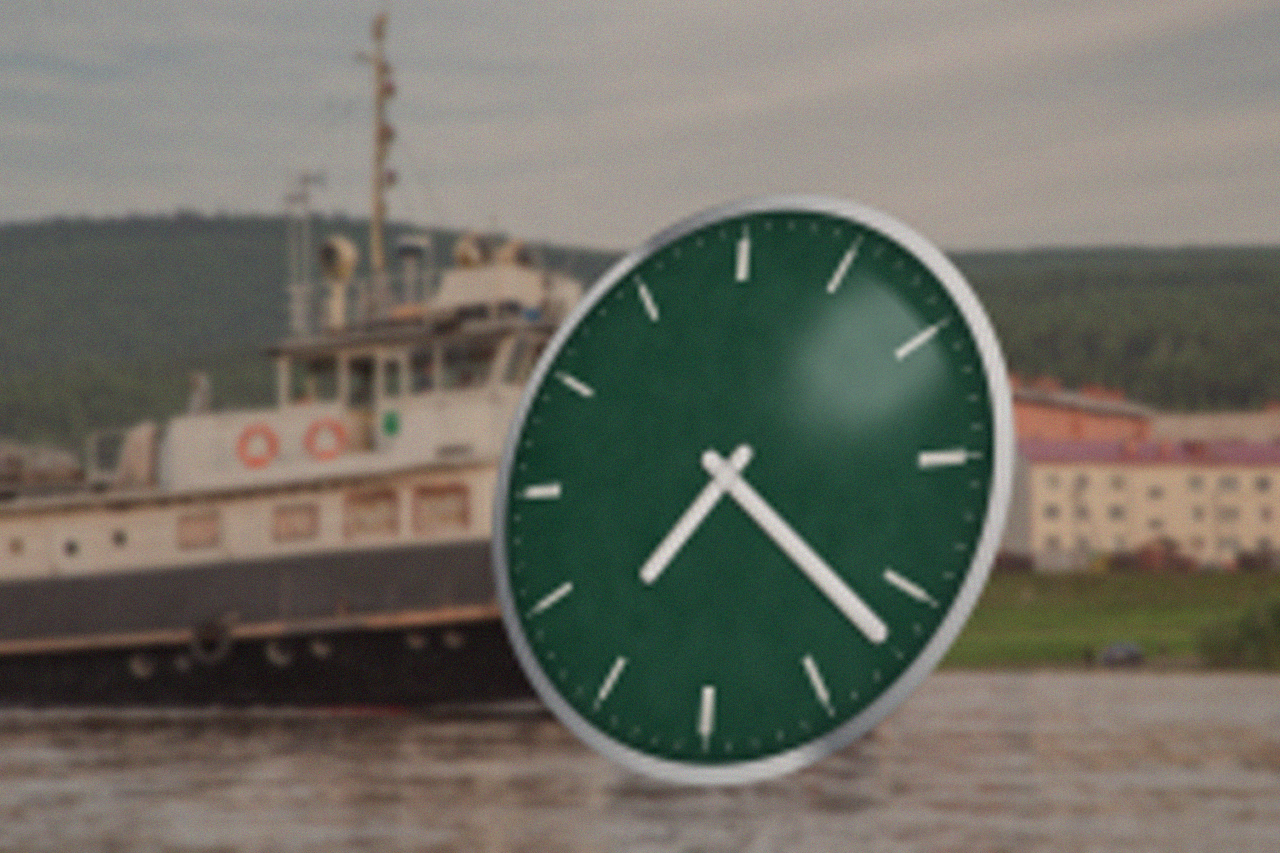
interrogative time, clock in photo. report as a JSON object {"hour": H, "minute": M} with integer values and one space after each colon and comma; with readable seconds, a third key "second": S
{"hour": 7, "minute": 22}
